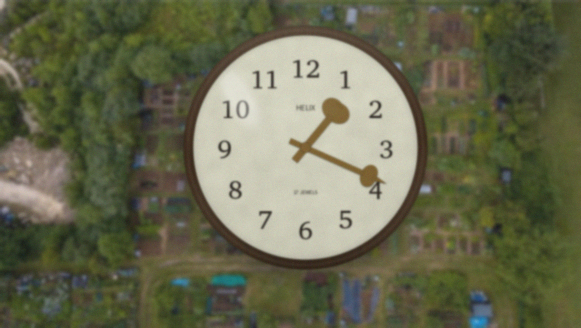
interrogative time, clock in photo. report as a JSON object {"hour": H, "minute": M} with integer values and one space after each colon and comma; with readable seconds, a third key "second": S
{"hour": 1, "minute": 19}
